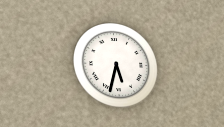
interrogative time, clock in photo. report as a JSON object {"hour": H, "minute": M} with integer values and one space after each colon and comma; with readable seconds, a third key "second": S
{"hour": 5, "minute": 33}
